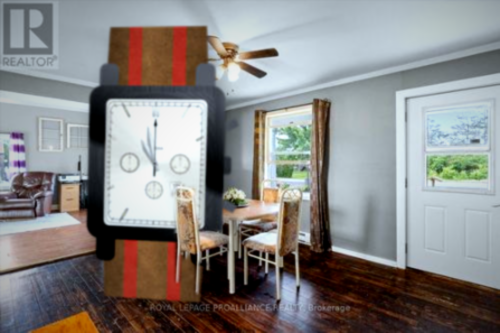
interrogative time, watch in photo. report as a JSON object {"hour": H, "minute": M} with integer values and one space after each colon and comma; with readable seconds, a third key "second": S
{"hour": 10, "minute": 58}
